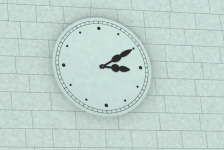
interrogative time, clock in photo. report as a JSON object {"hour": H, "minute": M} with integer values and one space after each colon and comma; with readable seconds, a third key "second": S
{"hour": 3, "minute": 10}
